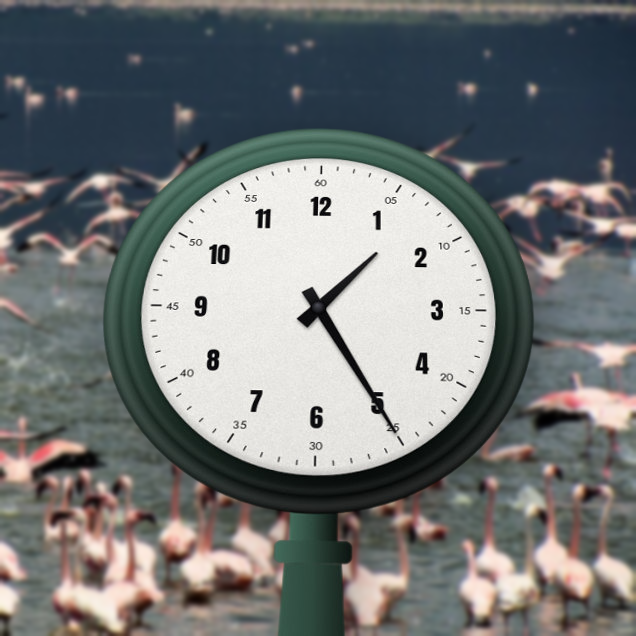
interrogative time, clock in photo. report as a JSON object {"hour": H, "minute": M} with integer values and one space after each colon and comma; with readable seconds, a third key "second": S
{"hour": 1, "minute": 25}
